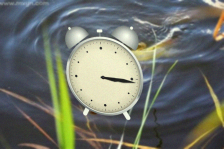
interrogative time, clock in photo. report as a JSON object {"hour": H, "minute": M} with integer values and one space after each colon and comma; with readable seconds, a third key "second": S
{"hour": 3, "minute": 16}
